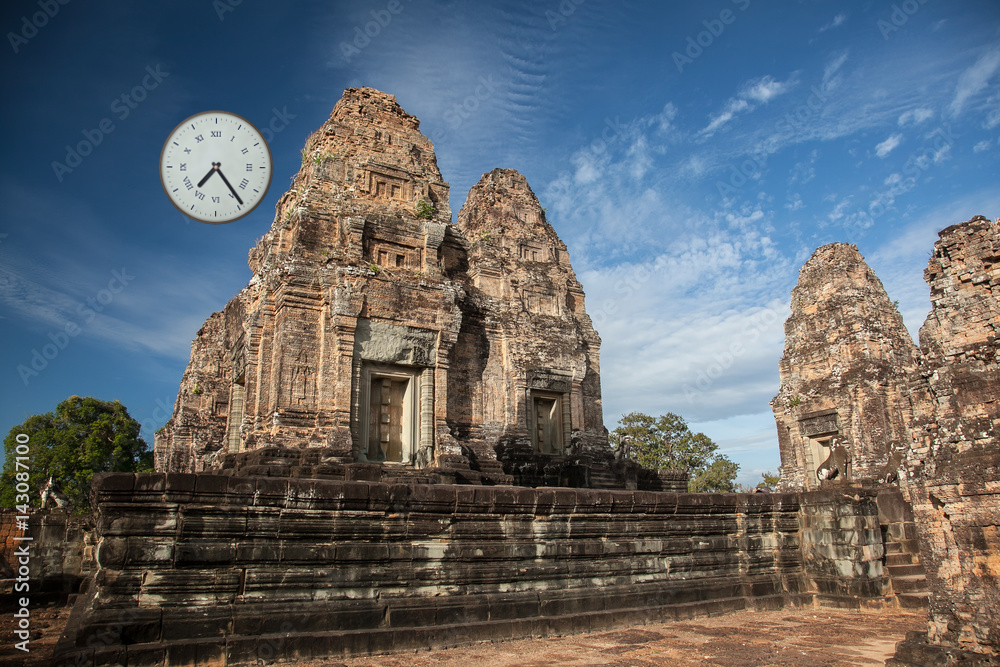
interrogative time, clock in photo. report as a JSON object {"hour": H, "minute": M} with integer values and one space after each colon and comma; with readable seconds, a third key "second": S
{"hour": 7, "minute": 24}
